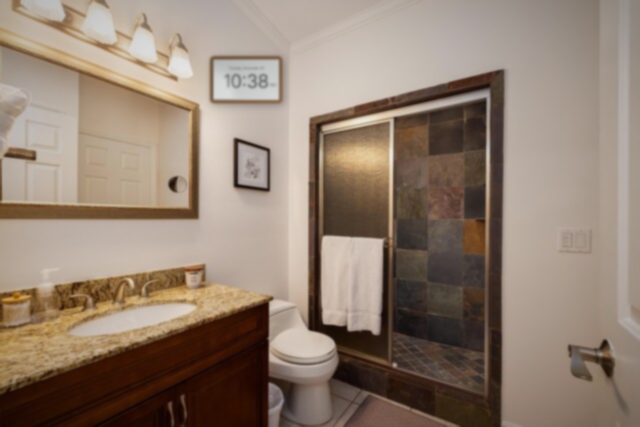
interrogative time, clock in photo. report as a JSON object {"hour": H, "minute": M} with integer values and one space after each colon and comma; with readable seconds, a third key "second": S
{"hour": 10, "minute": 38}
